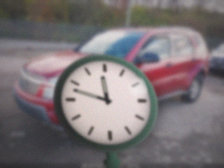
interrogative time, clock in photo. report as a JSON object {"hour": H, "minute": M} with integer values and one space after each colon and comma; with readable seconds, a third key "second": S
{"hour": 11, "minute": 48}
